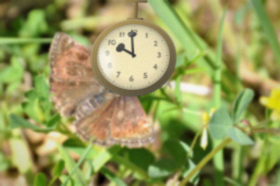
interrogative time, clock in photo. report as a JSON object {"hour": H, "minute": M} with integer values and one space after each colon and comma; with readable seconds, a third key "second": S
{"hour": 9, "minute": 59}
